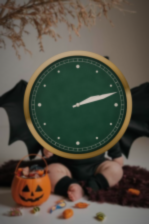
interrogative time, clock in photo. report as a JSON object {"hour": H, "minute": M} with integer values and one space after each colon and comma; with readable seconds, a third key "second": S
{"hour": 2, "minute": 12}
